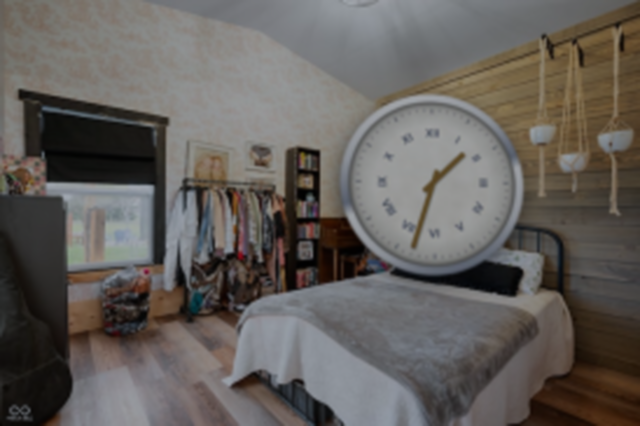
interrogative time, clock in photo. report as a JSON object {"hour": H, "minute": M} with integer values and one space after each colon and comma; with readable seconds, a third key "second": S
{"hour": 1, "minute": 33}
